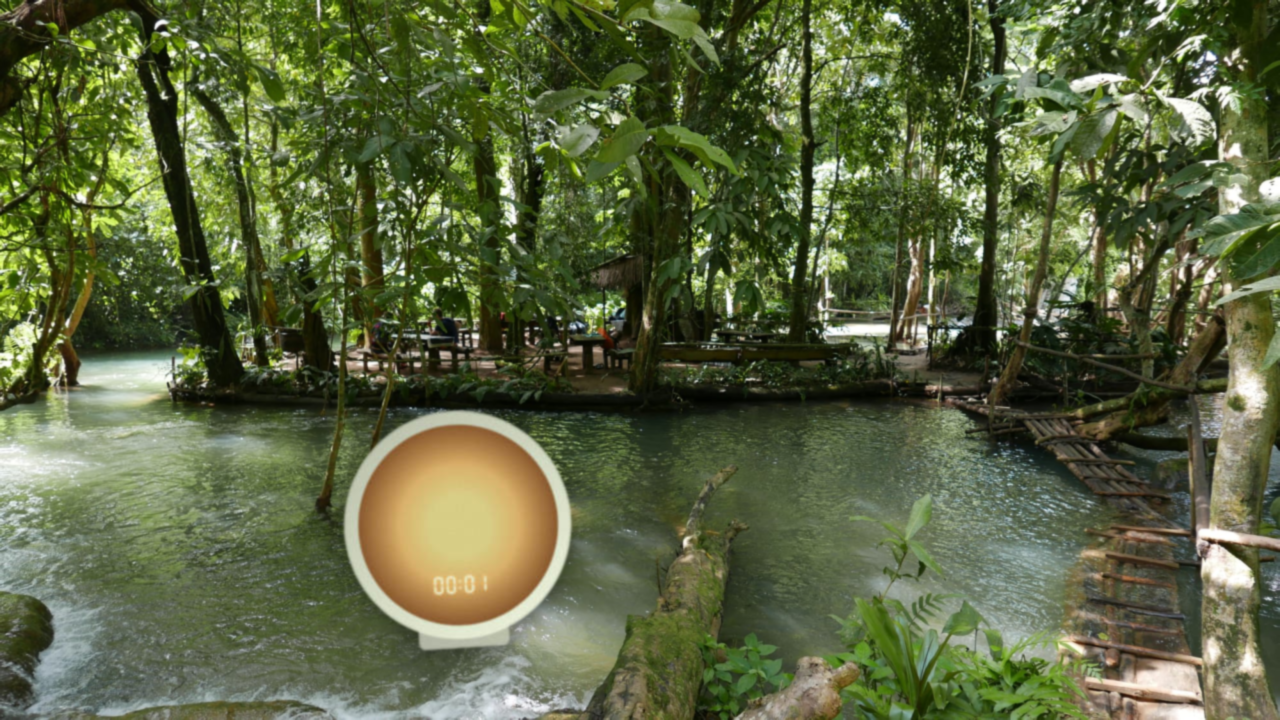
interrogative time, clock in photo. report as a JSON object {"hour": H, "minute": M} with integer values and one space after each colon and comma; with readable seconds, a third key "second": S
{"hour": 0, "minute": 1}
